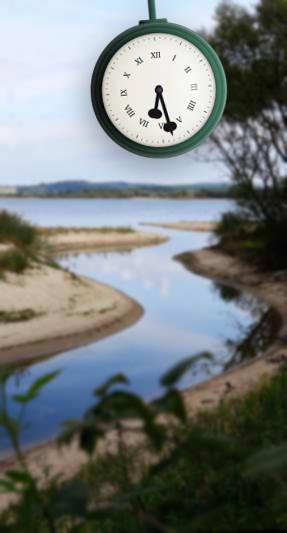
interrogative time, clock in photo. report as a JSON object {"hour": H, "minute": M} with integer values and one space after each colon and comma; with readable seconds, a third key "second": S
{"hour": 6, "minute": 28}
